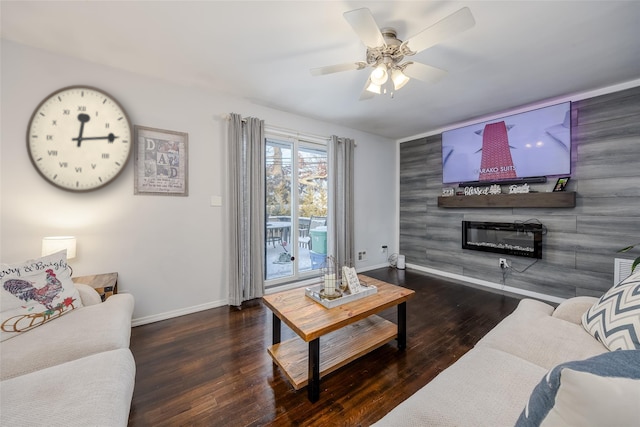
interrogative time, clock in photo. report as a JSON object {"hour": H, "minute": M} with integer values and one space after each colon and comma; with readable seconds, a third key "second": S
{"hour": 12, "minute": 14}
